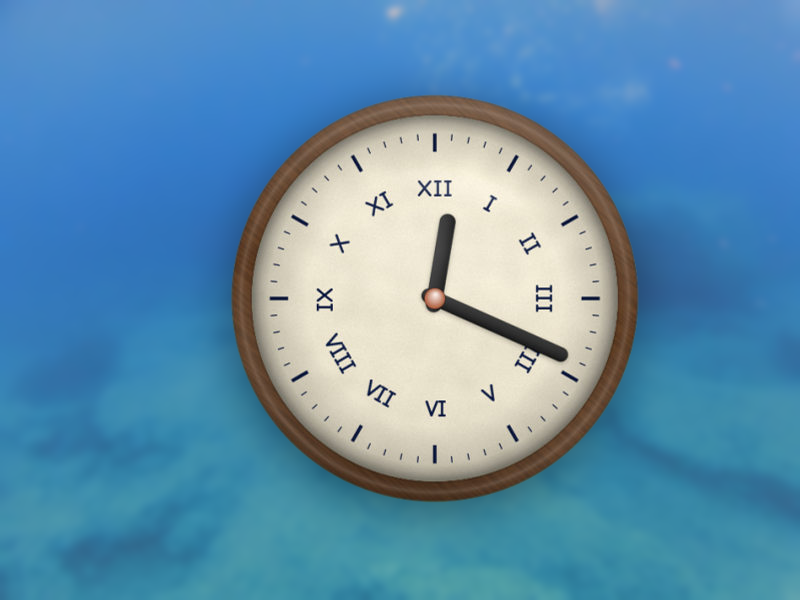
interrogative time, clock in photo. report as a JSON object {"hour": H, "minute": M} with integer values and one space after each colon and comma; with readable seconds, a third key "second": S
{"hour": 12, "minute": 19}
